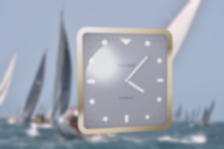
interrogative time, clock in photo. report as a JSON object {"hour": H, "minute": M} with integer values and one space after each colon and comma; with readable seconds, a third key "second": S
{"hour": 4, "minute": 7}
